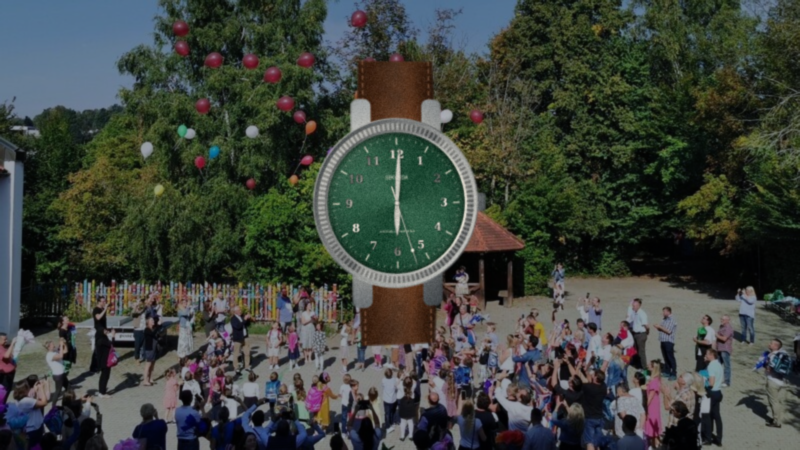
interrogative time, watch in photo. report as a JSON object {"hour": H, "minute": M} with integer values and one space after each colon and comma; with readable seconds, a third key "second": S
{"hour": 6, "minute": 0, "second": 27}
